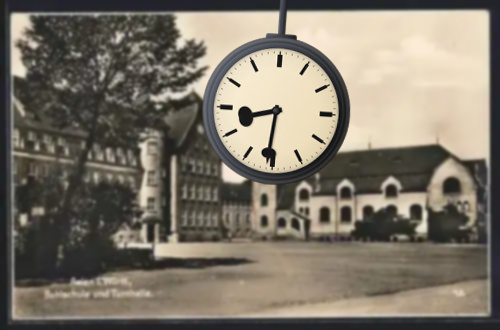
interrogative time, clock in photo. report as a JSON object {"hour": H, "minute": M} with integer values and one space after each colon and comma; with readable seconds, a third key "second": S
{"hour": 8, "minute": 31}
